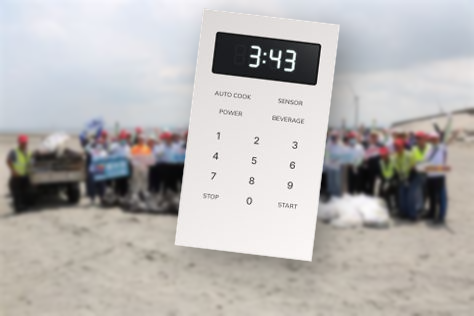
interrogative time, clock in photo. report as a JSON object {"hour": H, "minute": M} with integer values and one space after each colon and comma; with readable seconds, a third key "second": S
{"hour": 3, "minute": 43}
